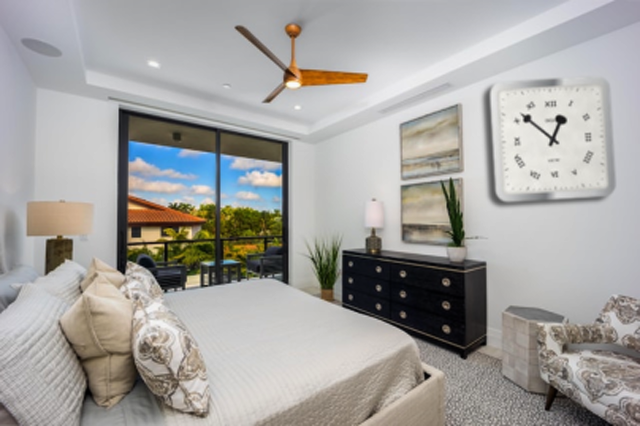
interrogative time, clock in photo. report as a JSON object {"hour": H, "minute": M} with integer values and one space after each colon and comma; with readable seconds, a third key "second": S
{"hour": 12, "minute": 52}
